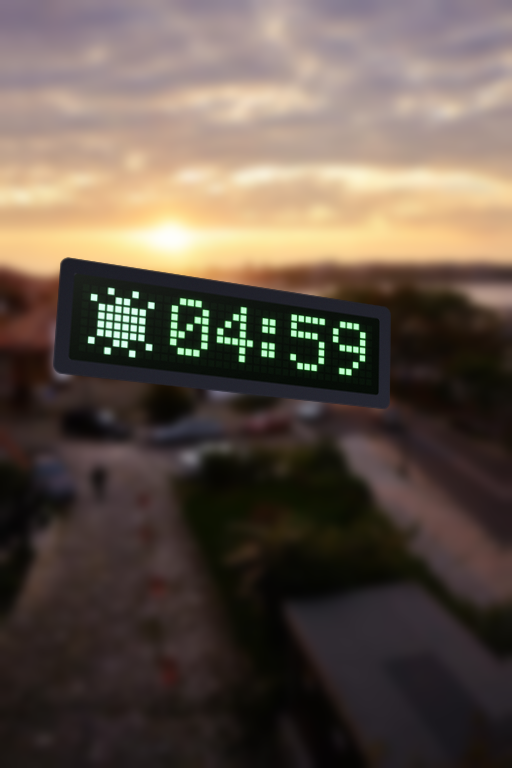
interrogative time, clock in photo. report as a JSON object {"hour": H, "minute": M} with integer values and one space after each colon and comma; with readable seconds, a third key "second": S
{"hour": 4, "minute": 59}
